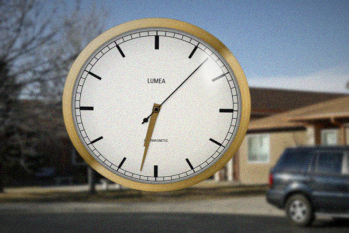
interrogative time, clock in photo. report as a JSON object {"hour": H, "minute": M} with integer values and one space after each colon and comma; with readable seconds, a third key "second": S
{"hour": 6, "minute": 32, "second": 7}
